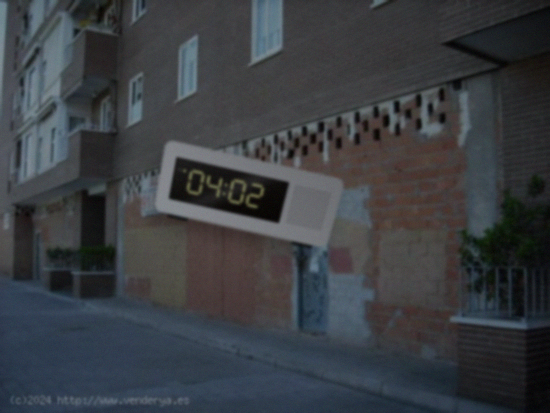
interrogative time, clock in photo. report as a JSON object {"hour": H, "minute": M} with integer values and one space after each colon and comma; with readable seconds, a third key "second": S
{"hour": 4, "minute": 2}
